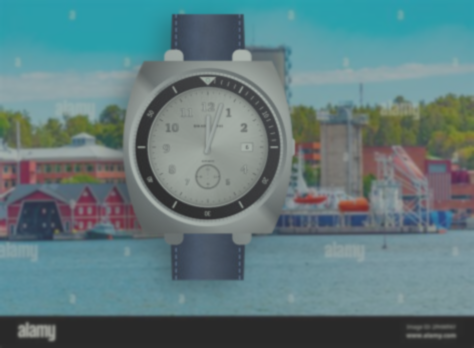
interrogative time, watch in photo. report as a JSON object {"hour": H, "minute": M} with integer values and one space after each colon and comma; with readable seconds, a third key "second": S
{"hour": 12, "minute": 3}
